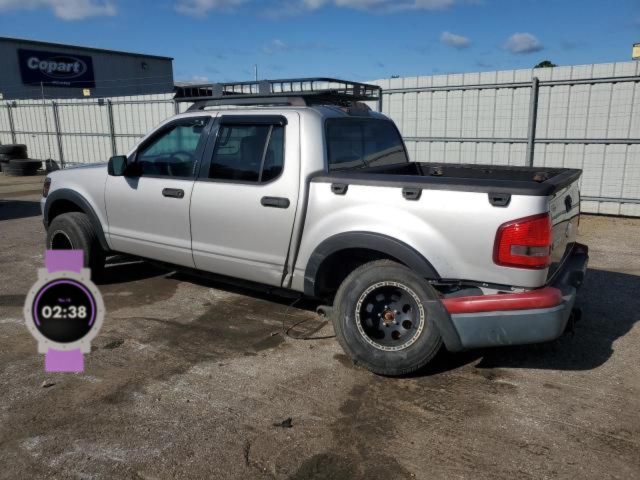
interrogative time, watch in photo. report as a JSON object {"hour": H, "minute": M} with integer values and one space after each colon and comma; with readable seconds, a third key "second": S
{"hour": 2, "minute": 38}
